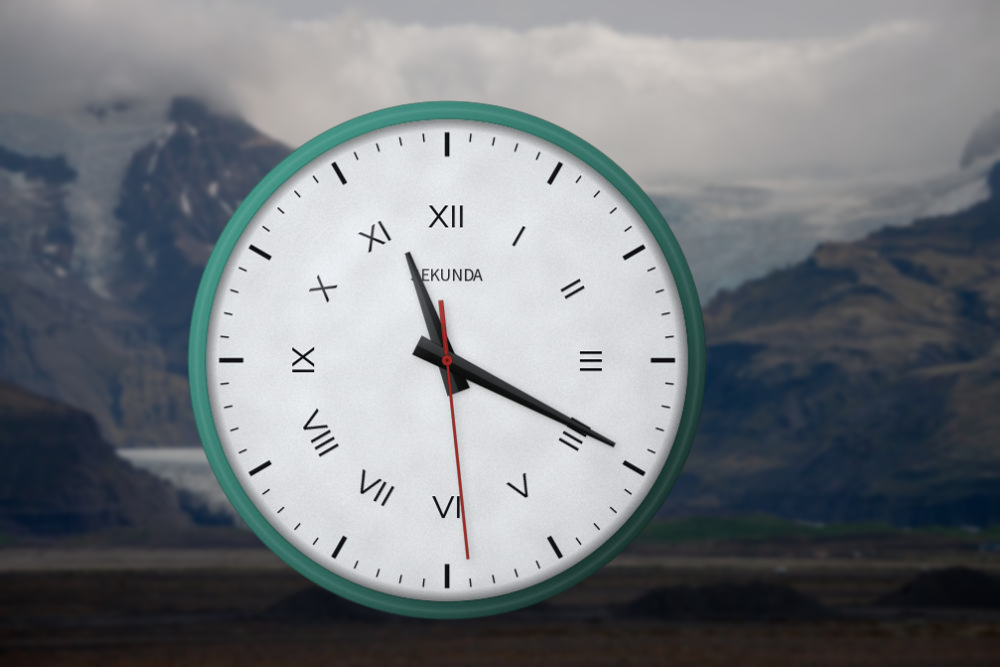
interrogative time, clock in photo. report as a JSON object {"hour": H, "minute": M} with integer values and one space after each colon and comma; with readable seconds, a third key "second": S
{"hour": 11, "minute": 19, "second": 29}
